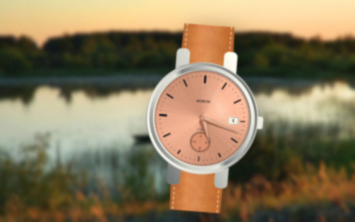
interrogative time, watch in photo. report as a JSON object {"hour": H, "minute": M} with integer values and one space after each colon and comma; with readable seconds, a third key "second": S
{"hour": 5, "minute": 18}
